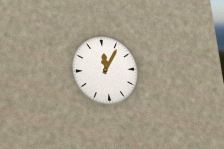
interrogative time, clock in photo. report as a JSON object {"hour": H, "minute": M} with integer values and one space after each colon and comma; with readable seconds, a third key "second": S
{"hour": 12, "minute": 6}
